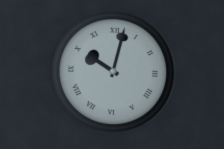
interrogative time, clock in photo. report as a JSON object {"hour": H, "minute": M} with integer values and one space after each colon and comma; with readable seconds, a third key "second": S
{"hour": 10, "minute": 2}
